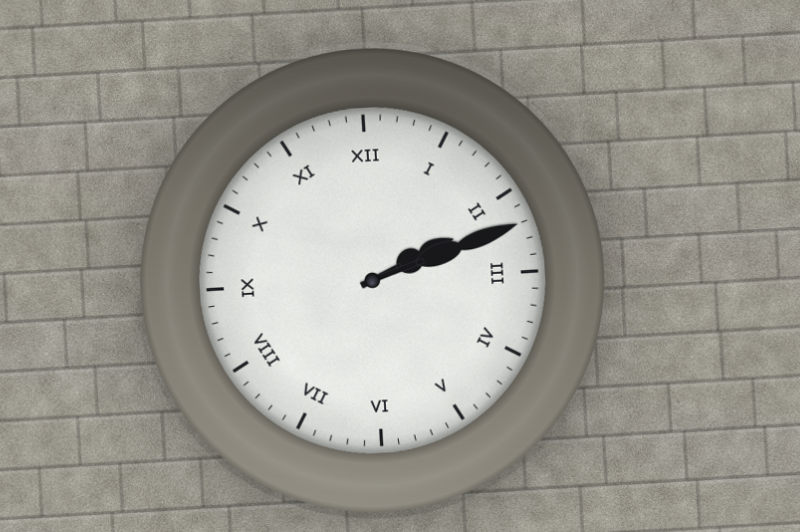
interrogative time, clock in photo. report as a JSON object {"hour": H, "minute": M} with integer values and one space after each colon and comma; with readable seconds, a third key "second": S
{"hour": 2, "minute": 12}
